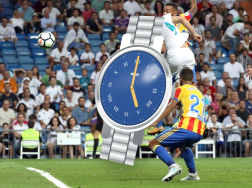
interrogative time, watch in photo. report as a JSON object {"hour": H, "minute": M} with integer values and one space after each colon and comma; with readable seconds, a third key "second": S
{"hour": 5, "minute": 0}
